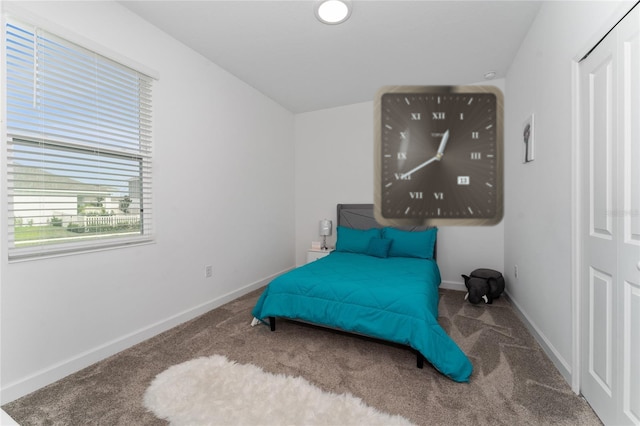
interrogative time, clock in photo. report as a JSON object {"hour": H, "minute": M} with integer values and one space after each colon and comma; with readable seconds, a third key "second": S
{"hour": 12, "minute": 40}
